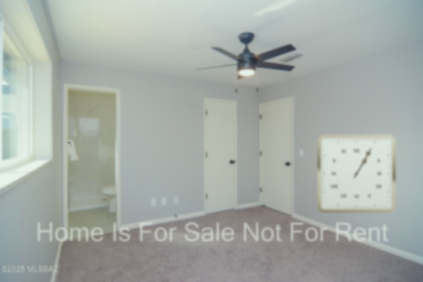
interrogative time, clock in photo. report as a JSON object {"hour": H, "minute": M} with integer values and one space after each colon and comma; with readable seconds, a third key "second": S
{"hour": 1, "minute": 5}
